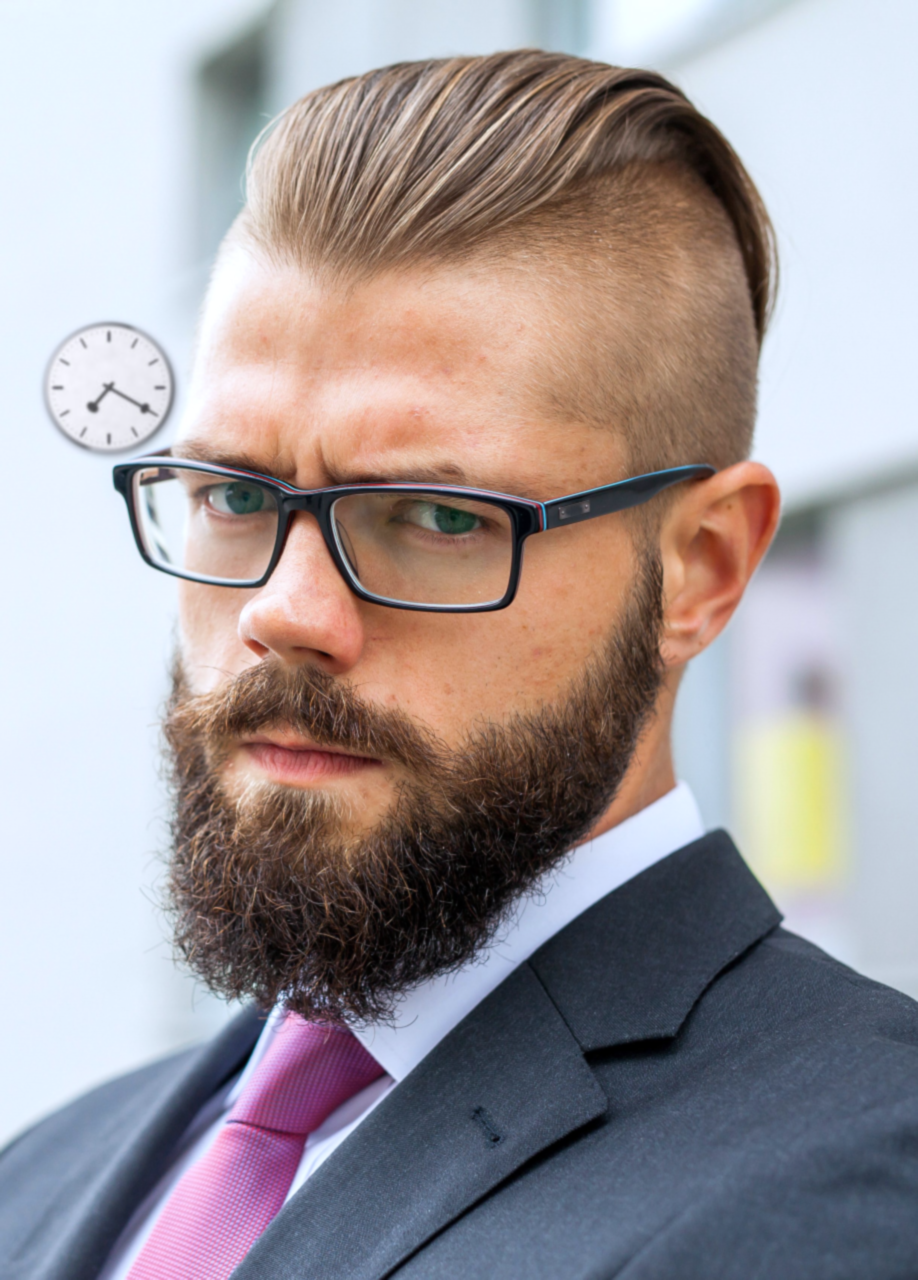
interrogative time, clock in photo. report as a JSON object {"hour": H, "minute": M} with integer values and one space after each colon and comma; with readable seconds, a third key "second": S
{"hour": 7, "minute": 20}
